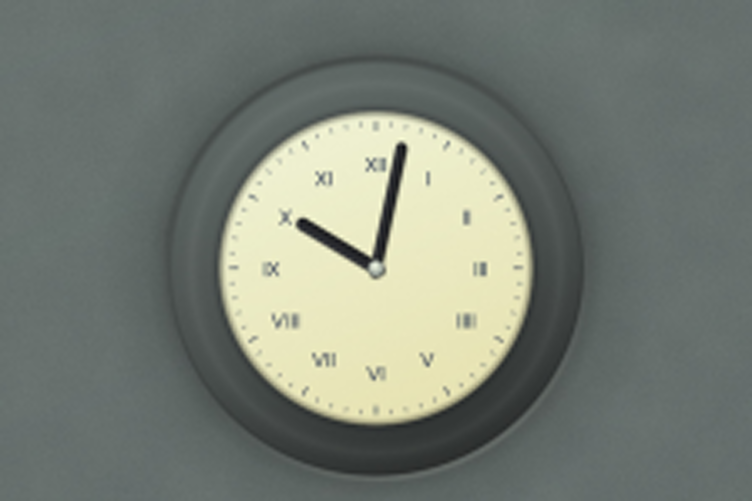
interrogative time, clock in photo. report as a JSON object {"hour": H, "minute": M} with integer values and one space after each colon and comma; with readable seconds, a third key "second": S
{"hour": 10, "minute": 2}
